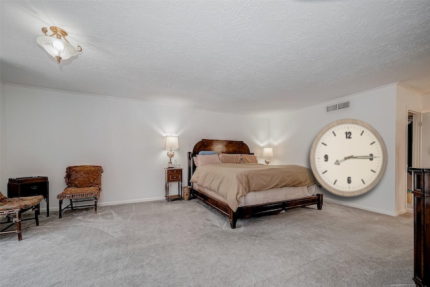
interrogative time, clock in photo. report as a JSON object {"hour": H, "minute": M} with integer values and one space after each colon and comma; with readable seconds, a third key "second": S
{"hour": 8, "minute": 15}
